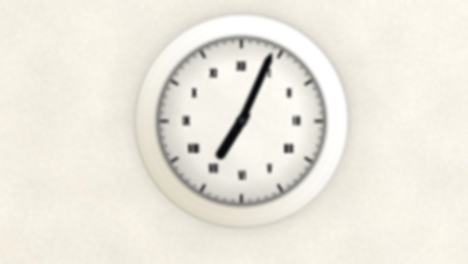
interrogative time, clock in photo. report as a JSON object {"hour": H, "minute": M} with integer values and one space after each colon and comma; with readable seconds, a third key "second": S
{"hour": 7, "minute": 4}
